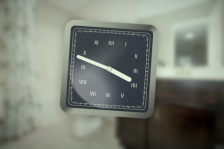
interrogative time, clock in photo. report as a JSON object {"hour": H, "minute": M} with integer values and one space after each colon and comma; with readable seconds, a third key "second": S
{"hour": 3, "minute": 48}
